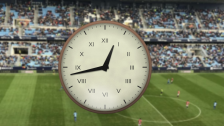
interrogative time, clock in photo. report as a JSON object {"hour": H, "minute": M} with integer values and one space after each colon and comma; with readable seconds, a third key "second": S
{"hour": 12, "minute": 43}
